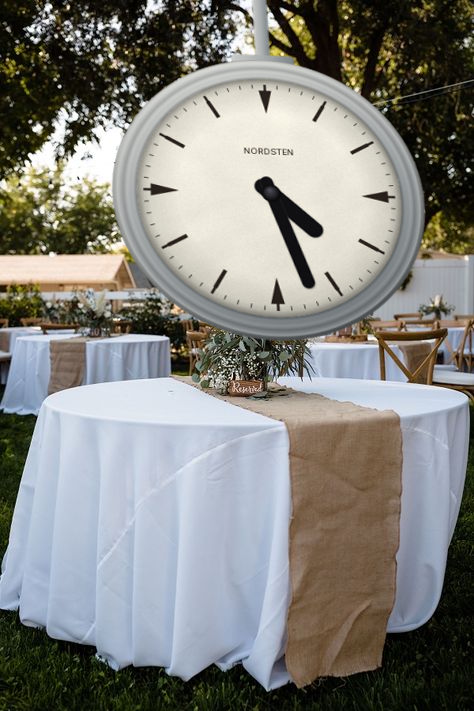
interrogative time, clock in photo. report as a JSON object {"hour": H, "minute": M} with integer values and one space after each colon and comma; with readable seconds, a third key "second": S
{"hour": 4, "minute": 27}
